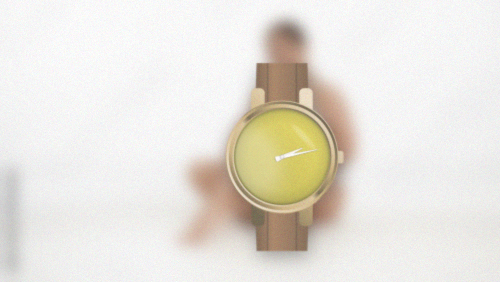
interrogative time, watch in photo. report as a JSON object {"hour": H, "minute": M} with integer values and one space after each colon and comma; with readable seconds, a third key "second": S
{"hour": 2, "minute": 13}
